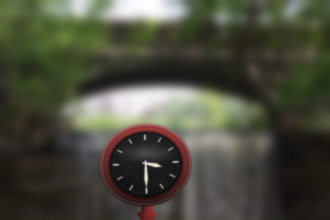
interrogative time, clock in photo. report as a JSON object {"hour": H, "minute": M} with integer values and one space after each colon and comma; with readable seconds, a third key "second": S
{"hour": 3, "minute": 30}
